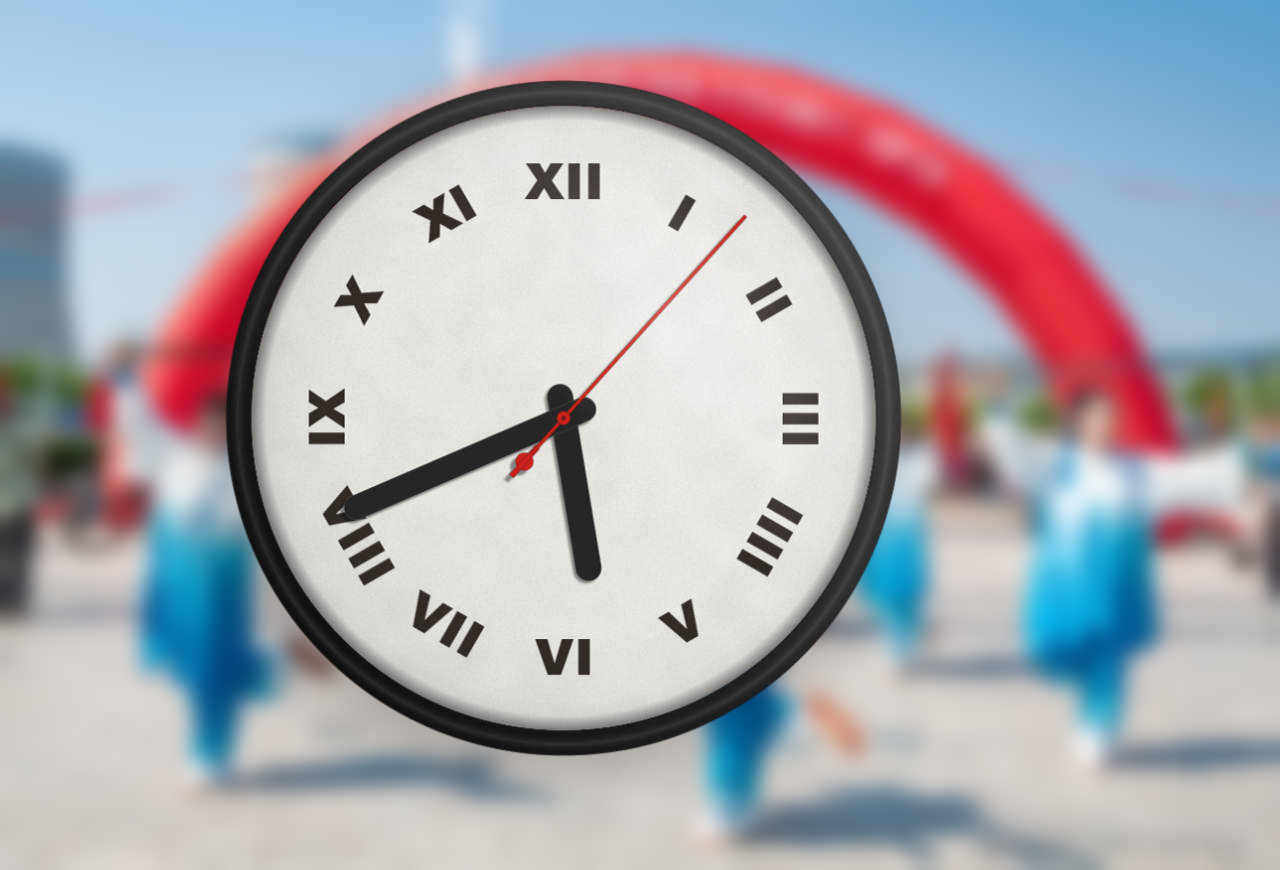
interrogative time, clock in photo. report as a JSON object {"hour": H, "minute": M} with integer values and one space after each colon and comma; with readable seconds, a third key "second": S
{"hour": 5, "minute": 41, "second": 7}
